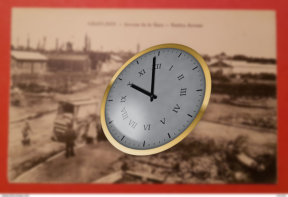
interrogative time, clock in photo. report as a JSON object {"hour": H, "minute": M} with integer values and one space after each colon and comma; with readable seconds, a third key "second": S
{"hour": 9, "minute": 59}
